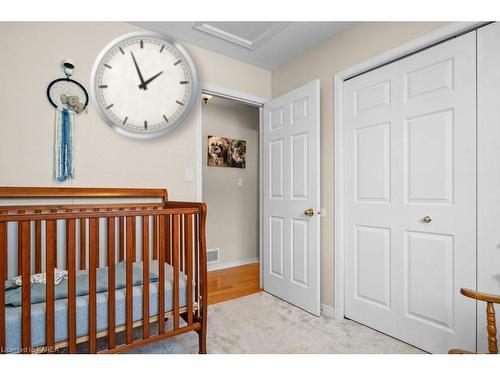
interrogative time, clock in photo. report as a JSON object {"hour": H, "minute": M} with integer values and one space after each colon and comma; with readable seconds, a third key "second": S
{"hour": 1, "minute": 57}
